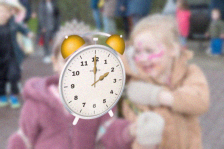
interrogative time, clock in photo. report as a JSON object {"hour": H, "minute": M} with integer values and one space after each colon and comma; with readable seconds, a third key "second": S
{"hour": 2, "minute": 0}
